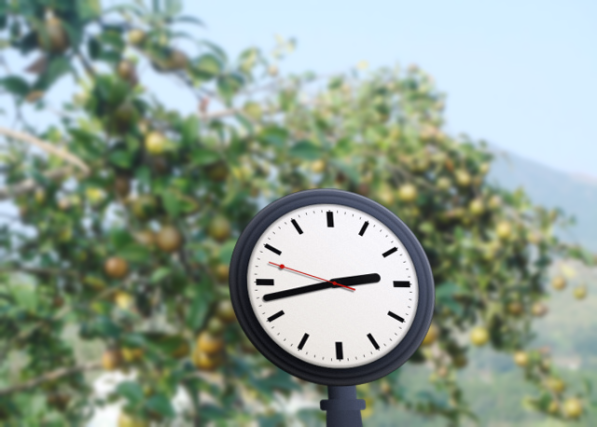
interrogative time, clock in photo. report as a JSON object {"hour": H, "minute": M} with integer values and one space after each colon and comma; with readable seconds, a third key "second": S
{"hour": 2, "minute": 42, "second": 48}
